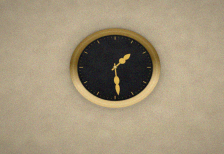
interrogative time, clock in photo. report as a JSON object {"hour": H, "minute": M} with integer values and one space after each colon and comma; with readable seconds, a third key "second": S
{"hour": 1, "minute": 29}
